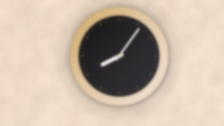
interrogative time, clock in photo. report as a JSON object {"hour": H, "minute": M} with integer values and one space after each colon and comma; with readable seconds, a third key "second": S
{"hour": 8, "minute": 6}
